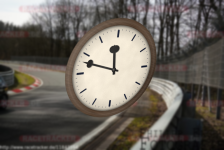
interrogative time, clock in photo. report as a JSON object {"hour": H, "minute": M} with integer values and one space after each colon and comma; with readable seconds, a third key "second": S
{"hour": 11, "minute": 48}
